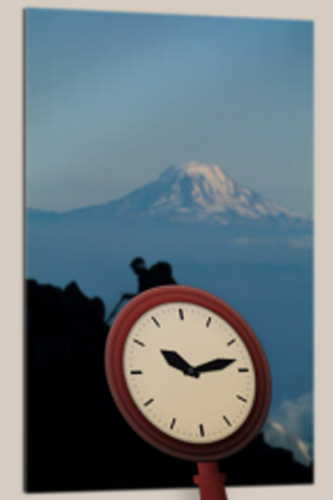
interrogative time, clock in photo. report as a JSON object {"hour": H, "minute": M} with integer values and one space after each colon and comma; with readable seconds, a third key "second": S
{"hour": 10, "minute": 13}
